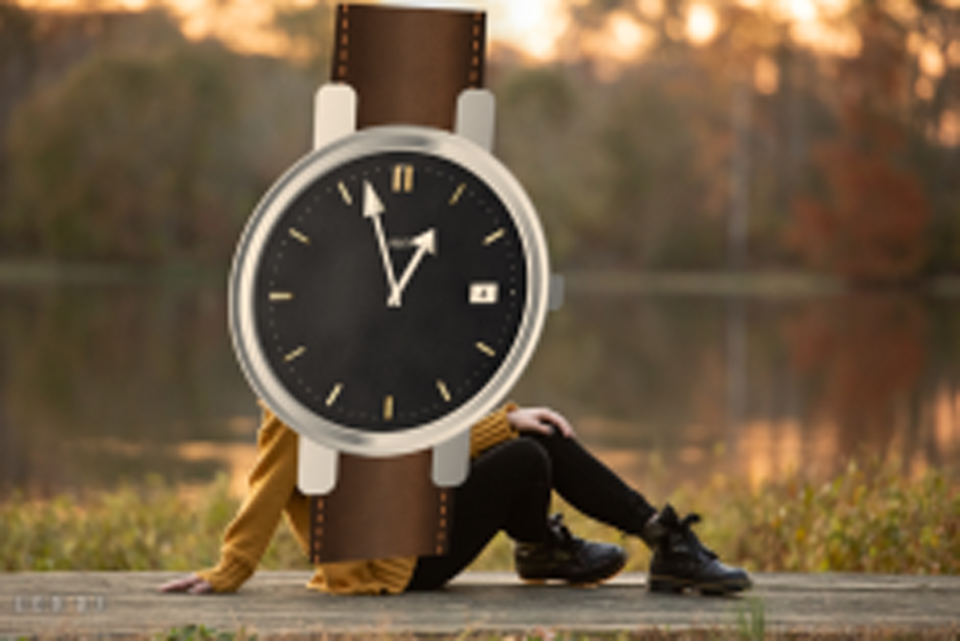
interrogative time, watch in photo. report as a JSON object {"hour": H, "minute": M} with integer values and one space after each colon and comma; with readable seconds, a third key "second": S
{"hour": 12, "minute": 57}
